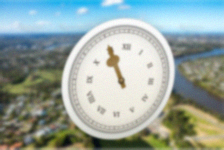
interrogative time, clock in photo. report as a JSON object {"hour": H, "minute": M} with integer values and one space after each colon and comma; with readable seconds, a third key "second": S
{"hour": 10, "minute": 55}
